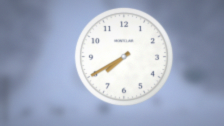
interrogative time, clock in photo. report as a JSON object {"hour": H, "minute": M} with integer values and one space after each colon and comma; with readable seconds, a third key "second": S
{"hour": 7, "minute": 40}
